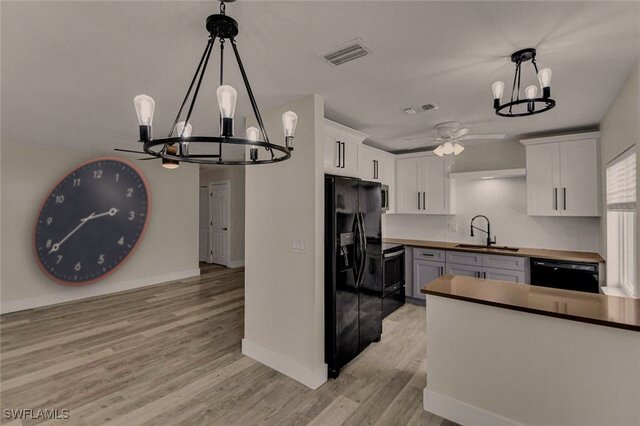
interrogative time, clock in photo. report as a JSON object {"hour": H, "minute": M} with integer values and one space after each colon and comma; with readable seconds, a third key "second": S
{"hour": 2, "minute": 38}
